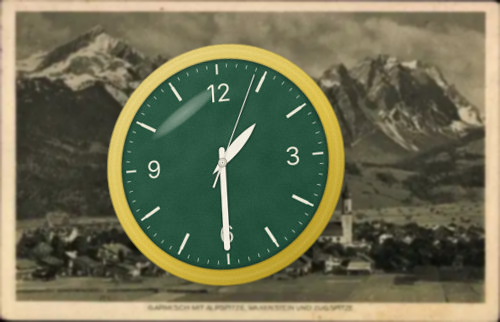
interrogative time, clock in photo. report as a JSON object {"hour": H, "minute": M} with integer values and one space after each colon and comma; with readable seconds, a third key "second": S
{"hour": 1, "minute": 30, "second": 4}
